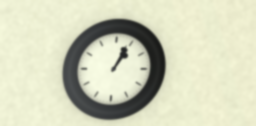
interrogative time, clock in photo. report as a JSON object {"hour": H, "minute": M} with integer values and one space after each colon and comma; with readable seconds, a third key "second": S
{"hour": 1, "minute": 4}
